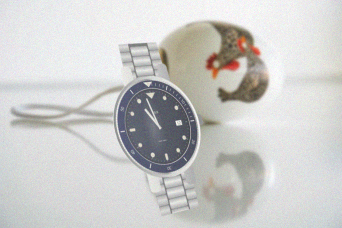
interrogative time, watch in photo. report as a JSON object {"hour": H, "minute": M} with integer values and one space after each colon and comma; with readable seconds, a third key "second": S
{"hour": 10, "minute": 58}
